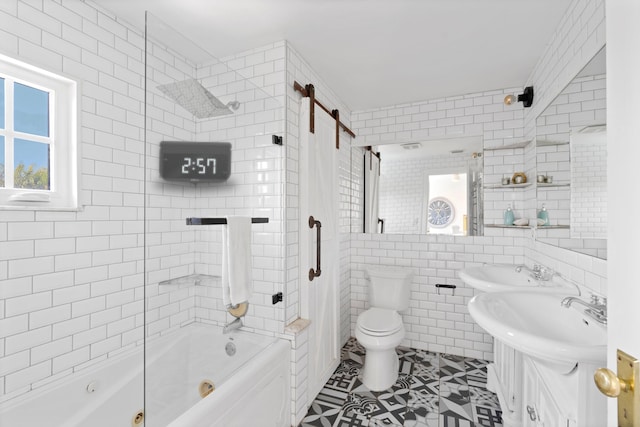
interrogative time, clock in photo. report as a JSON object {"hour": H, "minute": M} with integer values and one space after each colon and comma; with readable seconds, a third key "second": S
{"hour": 2, "minute": 57}
